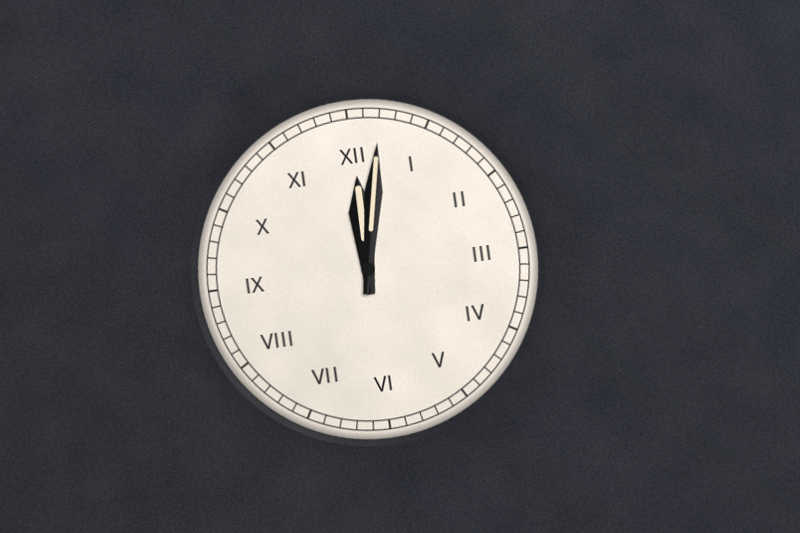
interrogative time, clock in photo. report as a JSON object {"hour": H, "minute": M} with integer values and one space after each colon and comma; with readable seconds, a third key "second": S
{"hour": 12, "minute": 2}
